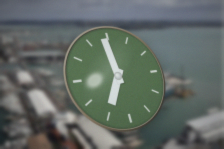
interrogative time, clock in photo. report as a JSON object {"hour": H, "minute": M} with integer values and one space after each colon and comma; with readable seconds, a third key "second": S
{"hour": 6, "minute": 59}
